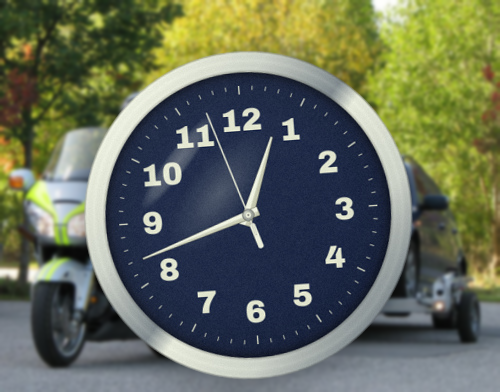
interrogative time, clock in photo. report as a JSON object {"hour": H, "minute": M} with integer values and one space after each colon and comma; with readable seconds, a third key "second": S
{"hour": 12, "minute": 41, "second": 57}
